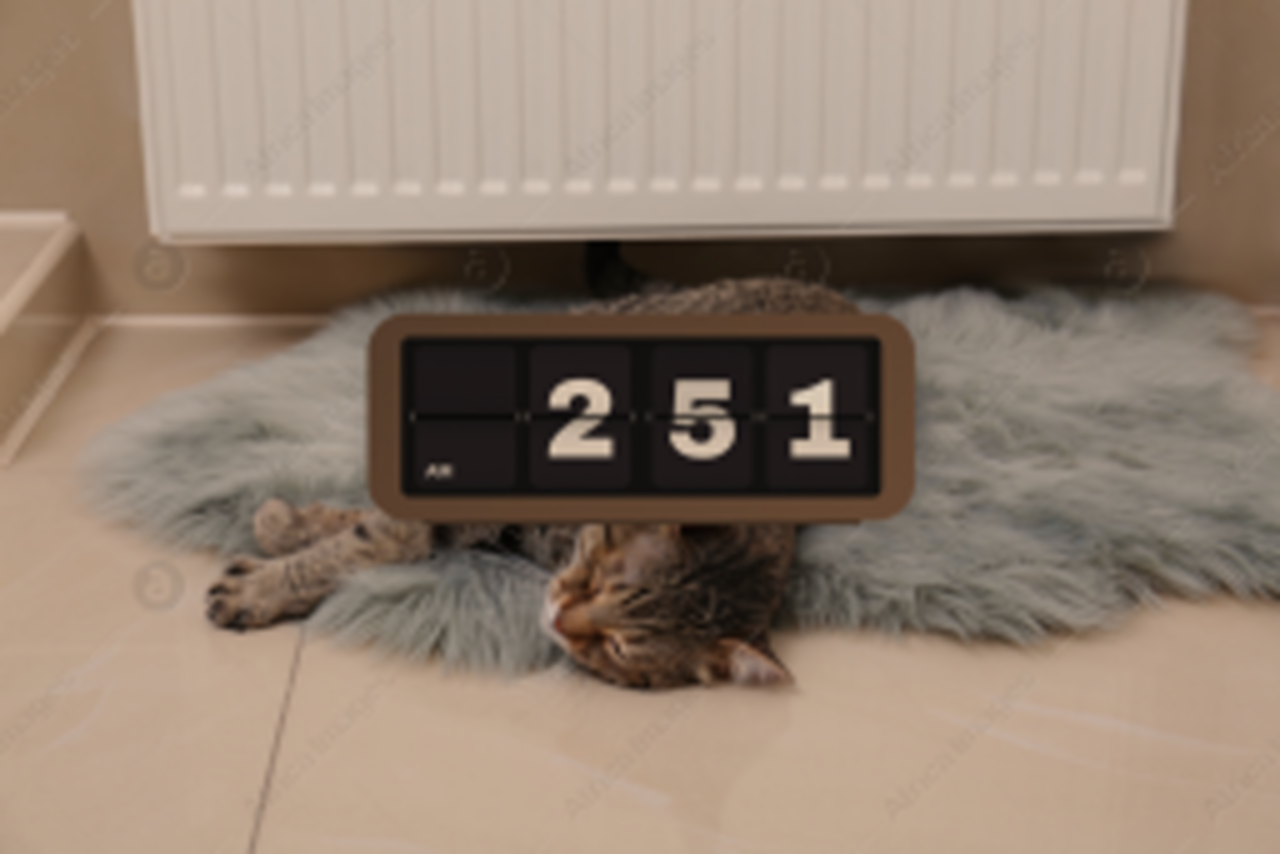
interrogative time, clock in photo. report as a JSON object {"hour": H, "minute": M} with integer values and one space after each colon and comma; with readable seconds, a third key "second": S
{"hour": 2, "minute": 51}
